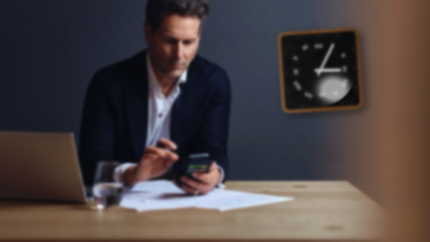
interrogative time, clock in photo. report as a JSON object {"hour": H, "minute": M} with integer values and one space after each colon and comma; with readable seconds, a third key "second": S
{"hour": 3, "minute": 5}
